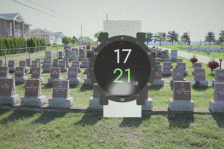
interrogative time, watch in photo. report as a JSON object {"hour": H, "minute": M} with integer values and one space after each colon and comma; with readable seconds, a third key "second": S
{"hour": 17, "minute": 21}
